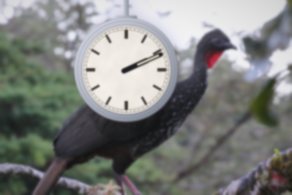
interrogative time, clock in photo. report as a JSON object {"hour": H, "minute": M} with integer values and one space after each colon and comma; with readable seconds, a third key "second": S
{"hour": 2, "minute": 11}
